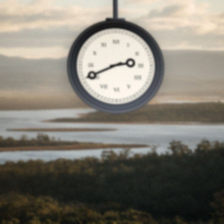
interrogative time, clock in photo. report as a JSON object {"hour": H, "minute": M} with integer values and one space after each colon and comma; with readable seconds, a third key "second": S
{"hour": 2, "minute": 41}
